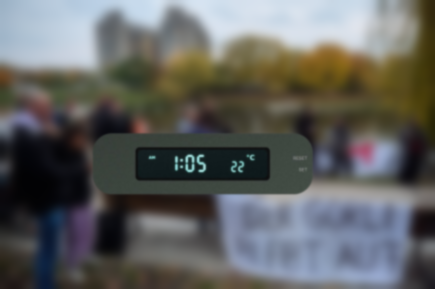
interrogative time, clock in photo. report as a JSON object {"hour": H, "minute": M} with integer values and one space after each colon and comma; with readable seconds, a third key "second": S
{"hour": 1, "minute": 5}
